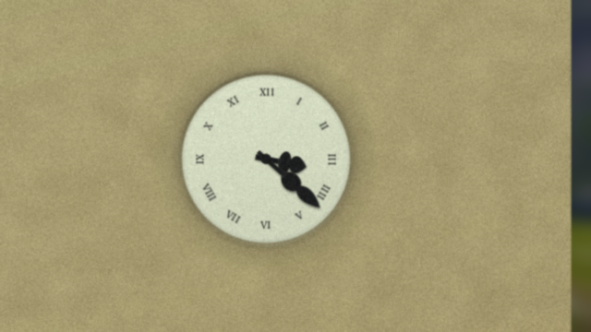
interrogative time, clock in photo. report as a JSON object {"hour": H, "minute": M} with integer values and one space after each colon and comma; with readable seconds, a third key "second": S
{"hour": 3, "minute": 22}
